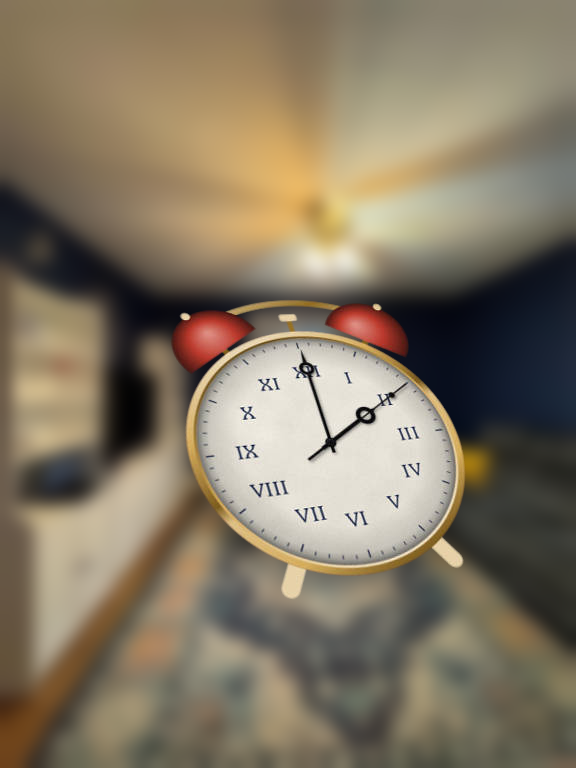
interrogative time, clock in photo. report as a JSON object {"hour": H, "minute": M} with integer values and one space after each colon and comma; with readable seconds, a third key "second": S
{"hour": 2, "minute": 0, "second": 10}
